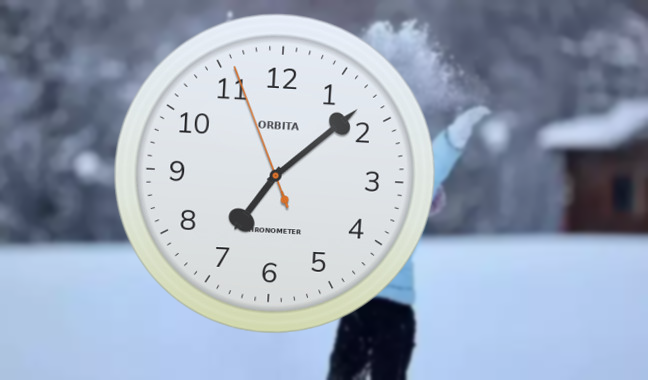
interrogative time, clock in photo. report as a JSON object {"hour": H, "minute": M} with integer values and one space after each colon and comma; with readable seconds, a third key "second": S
{"hour": 7, "minute": 7, "second": 56}
